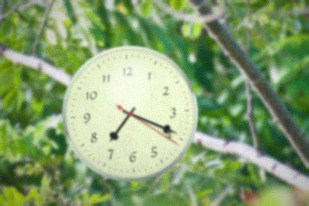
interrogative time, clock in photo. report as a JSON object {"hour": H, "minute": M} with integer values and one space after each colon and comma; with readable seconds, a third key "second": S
{"hour": 7, "minute": 19, "second": 21}
